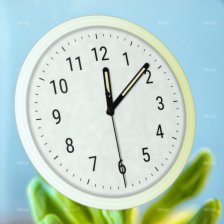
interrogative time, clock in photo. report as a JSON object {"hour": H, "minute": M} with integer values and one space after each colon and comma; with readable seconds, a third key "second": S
{"hour": 12, "minute": 8, "second": 30}
